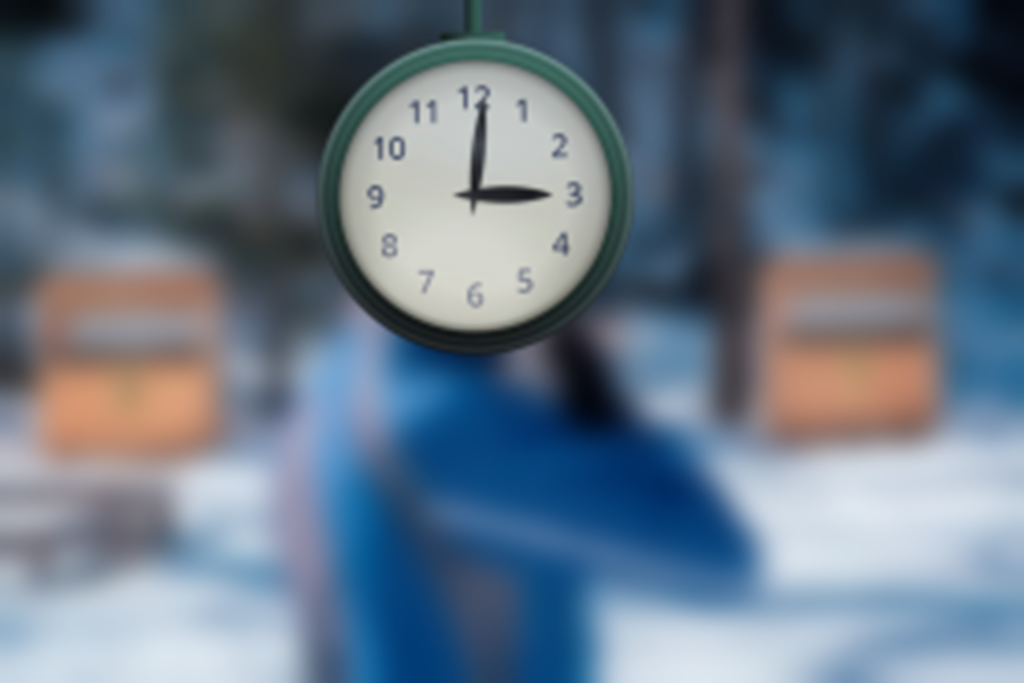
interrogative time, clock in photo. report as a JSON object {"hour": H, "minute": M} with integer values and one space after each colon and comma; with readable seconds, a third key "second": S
{"hour": 3, "minute": 1}
